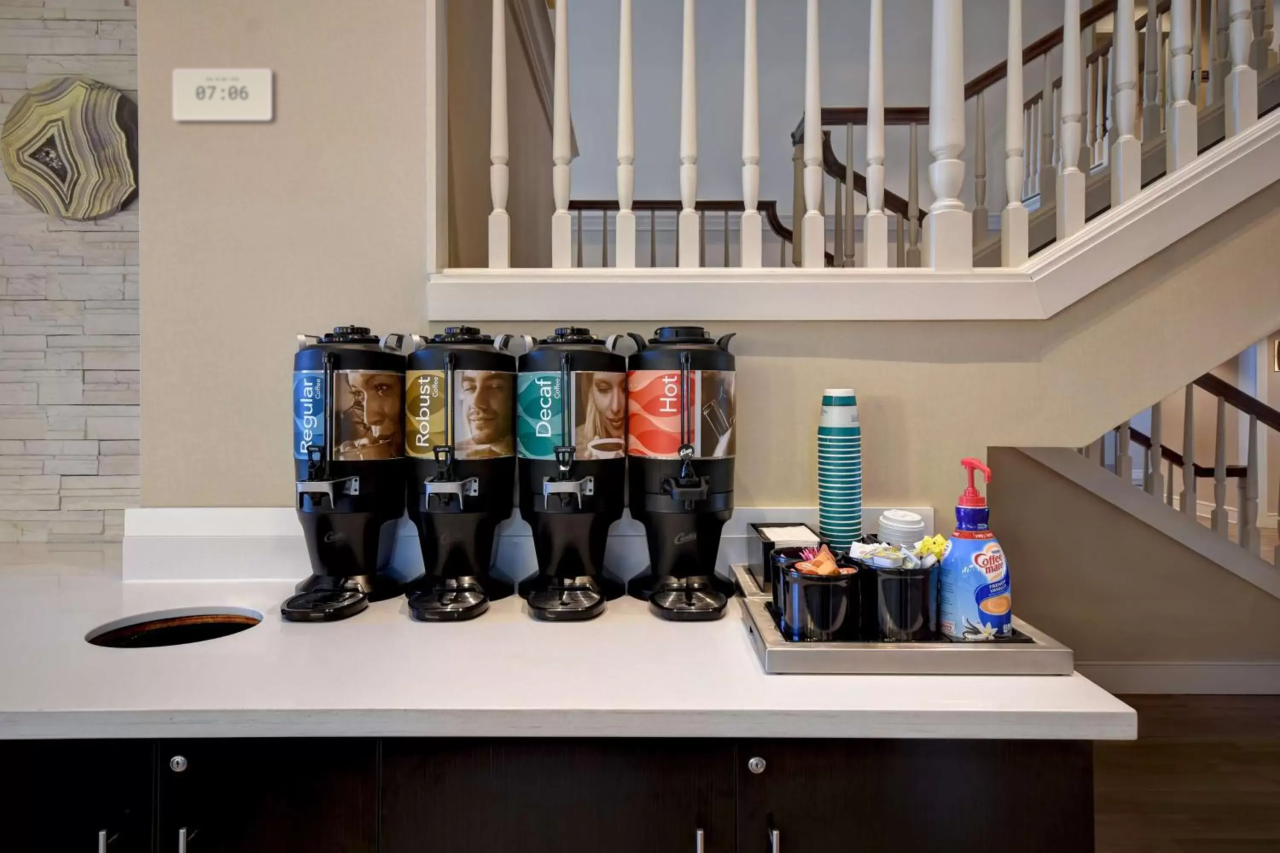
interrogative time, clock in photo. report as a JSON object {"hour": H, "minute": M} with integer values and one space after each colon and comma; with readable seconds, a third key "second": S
{"hour": 7, "minute": 6}
